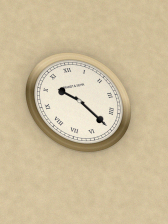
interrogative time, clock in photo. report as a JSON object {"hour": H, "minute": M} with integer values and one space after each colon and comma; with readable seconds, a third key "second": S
{"hour": 10, "minute": 25}
